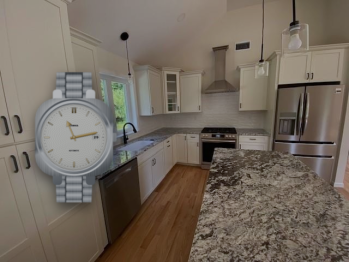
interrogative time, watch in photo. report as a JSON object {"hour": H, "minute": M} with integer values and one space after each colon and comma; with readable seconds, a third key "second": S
{"hour": 11, "minute": 13}
